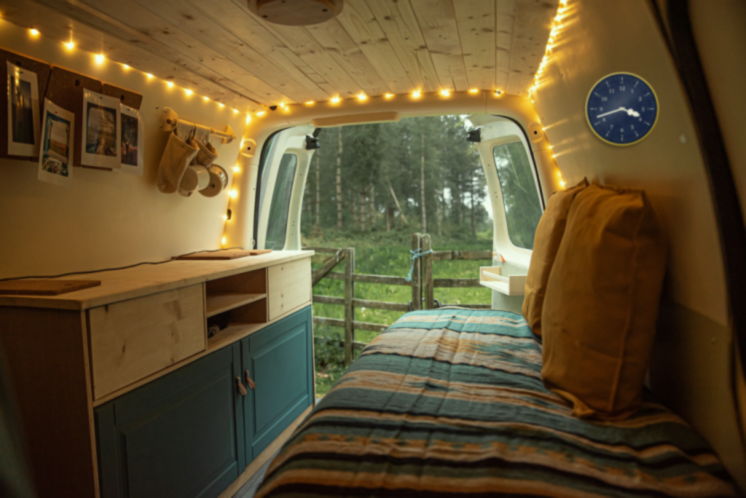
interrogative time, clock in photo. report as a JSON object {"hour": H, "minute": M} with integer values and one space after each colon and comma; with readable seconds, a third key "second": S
{"hour": 3, "minute": 42}
